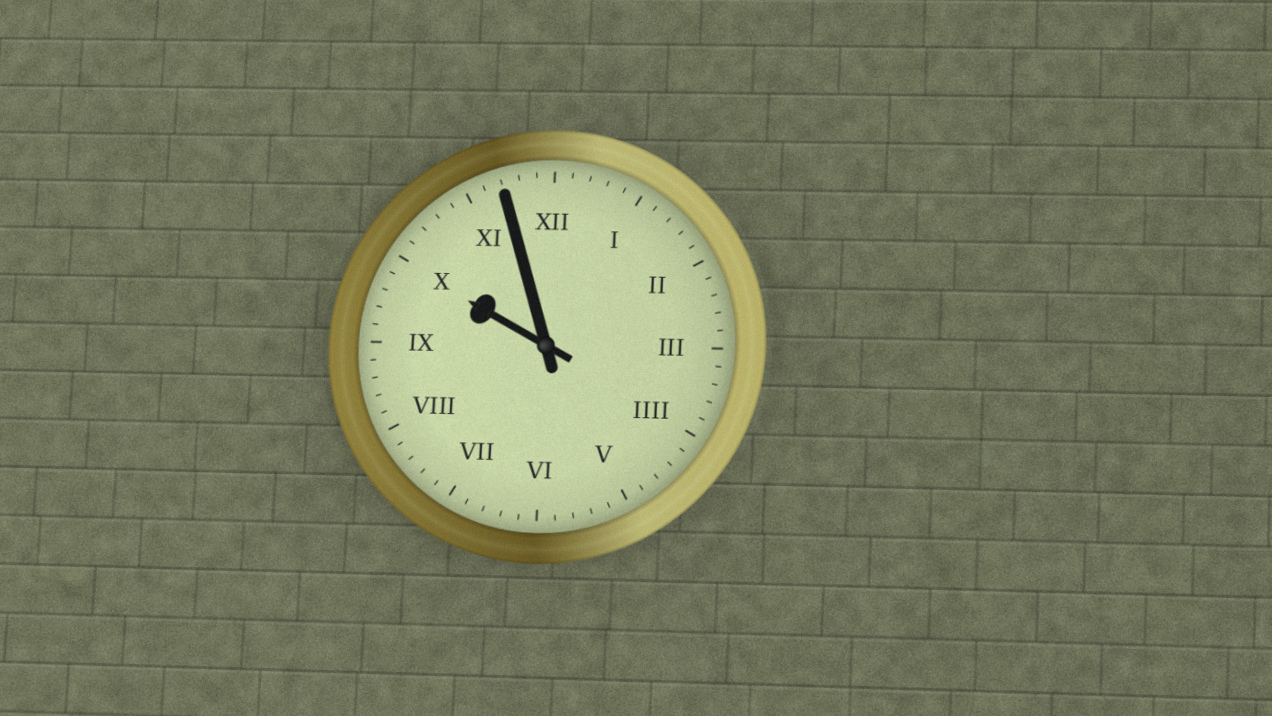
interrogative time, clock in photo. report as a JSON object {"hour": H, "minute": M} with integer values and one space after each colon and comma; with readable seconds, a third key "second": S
{"hour": 9, "minute": 57}
